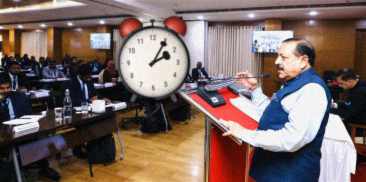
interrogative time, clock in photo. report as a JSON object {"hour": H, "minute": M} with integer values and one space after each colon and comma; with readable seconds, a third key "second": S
{"hour": 2, "minute": 5}
